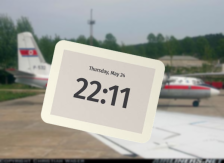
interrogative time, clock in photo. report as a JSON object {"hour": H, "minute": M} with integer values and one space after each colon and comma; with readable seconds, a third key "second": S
{"hour": 22, "minute": 11}
